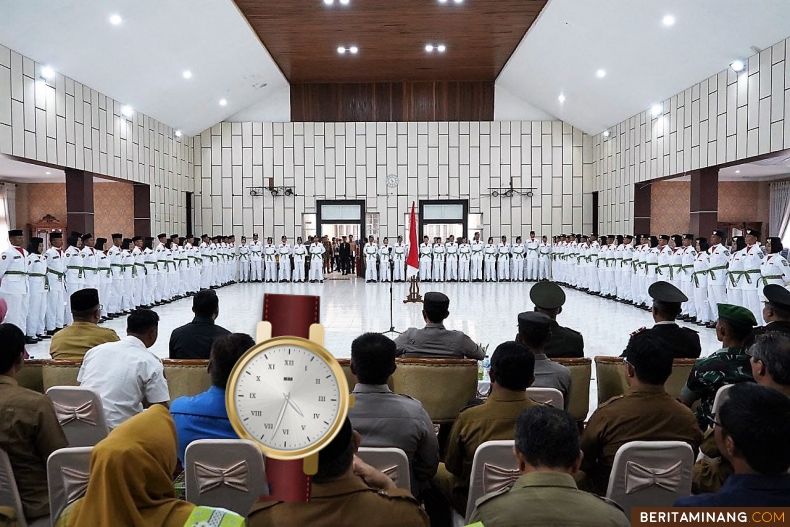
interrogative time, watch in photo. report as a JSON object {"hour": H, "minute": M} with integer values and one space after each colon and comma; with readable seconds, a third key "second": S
{"hour": 4, "minute": 33}
